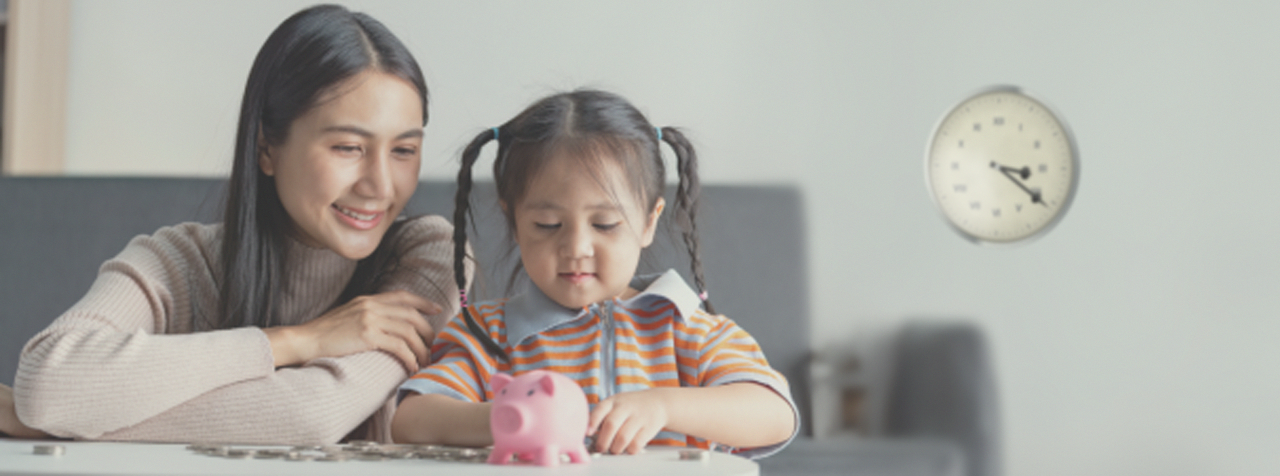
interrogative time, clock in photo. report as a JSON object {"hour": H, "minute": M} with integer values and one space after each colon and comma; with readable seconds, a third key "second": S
{"hour": 3, "minute": 21}
